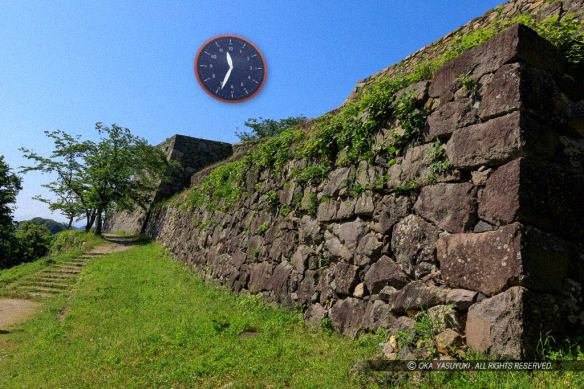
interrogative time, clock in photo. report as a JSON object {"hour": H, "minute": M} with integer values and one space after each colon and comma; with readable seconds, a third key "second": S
{"hour": 11, "minute": 34}
